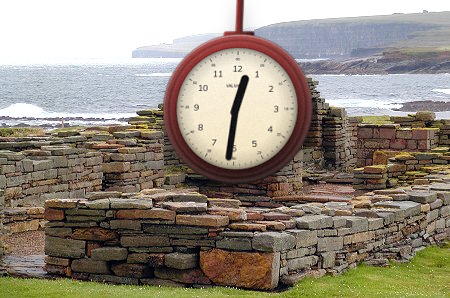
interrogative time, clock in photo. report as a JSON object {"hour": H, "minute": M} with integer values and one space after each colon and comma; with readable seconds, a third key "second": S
{"hour": 12, "minute": 31}
